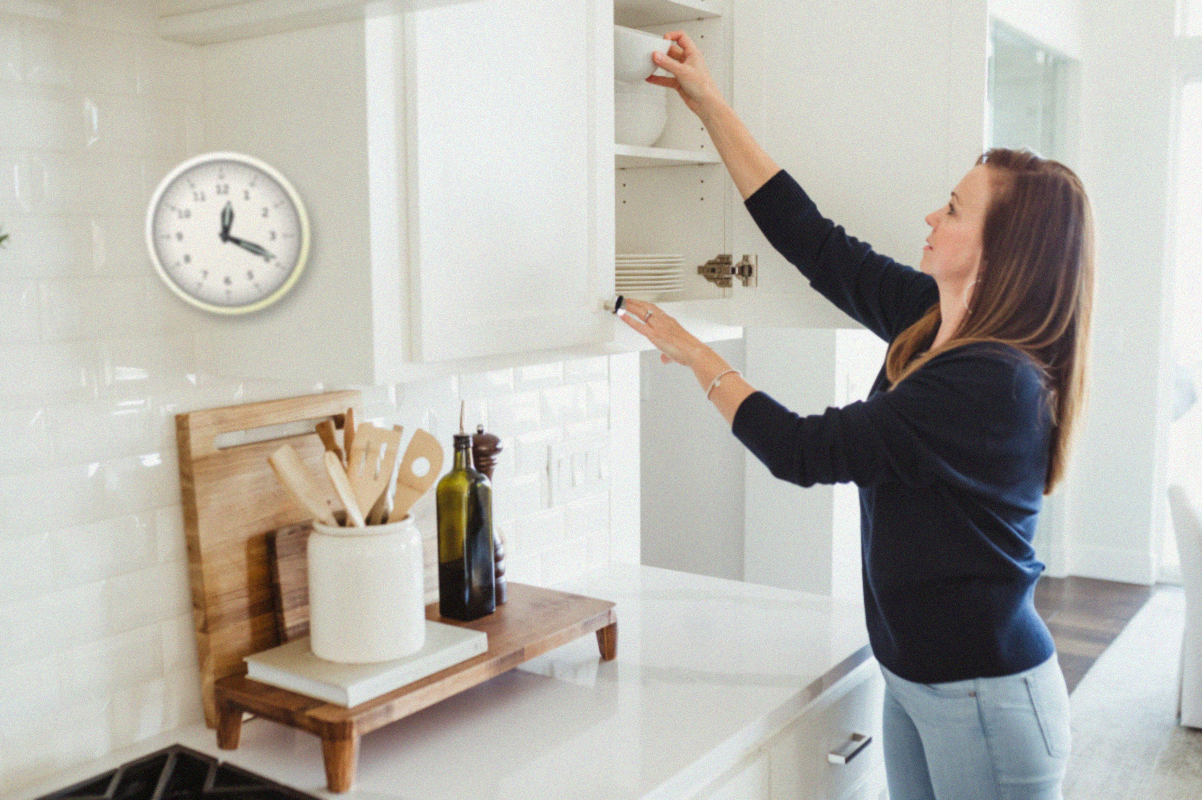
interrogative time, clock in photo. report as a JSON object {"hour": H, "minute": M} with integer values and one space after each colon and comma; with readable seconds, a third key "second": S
{"hour": 12, "minute": 19}
